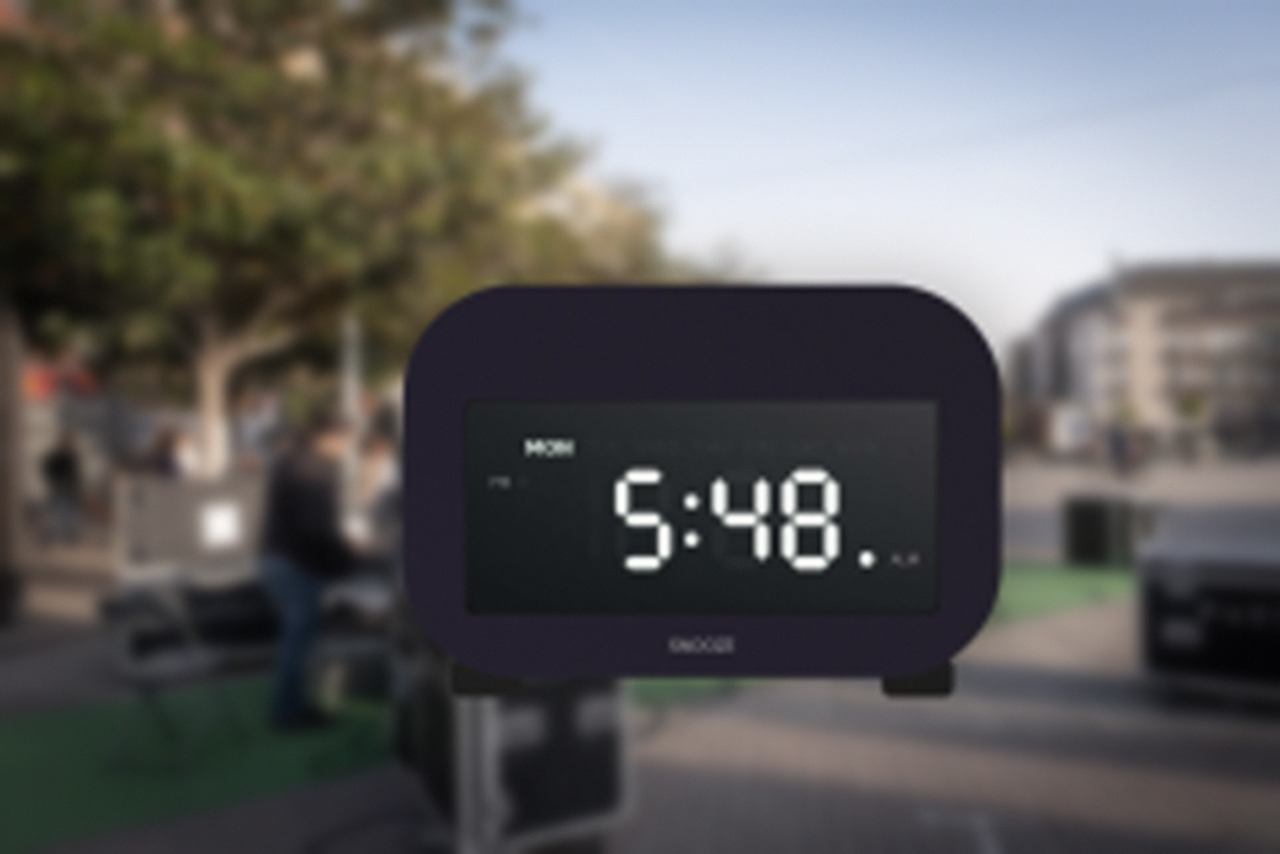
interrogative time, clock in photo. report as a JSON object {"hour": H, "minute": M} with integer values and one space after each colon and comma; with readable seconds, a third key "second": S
{"hour": 5, "minute": 48}
